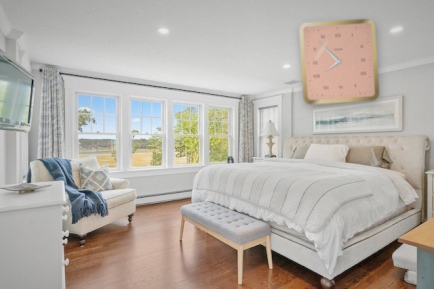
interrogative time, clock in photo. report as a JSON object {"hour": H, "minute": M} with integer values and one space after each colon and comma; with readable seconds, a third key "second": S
{"hour": 7, "minute": 53}
